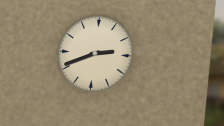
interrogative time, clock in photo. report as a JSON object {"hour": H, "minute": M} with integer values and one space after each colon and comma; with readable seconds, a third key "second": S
{"hour": 2, "minute": 41}
